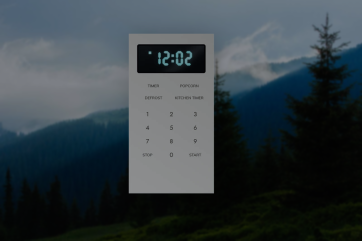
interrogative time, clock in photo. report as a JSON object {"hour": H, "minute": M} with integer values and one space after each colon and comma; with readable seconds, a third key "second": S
{"hour": 12, "minute": 2}
